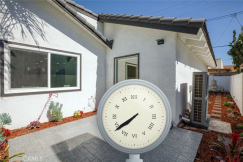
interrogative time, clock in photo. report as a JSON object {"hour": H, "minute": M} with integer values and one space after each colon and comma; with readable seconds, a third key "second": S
{"hour": 7, "minute": 39}
